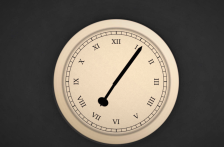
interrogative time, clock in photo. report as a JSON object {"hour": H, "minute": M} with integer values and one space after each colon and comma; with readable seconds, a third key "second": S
{"hour": 7, "minute": 6}
